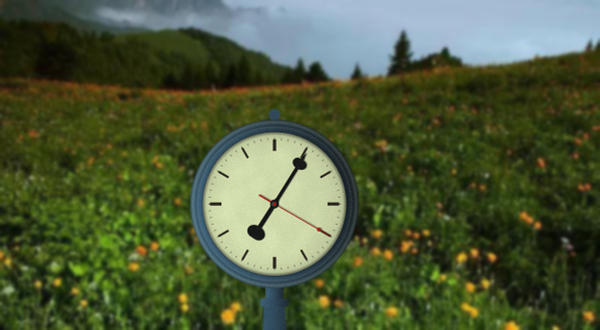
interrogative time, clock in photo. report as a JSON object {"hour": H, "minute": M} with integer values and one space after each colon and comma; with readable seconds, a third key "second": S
{"hour": 7, "minute": 5, "second": 20}
